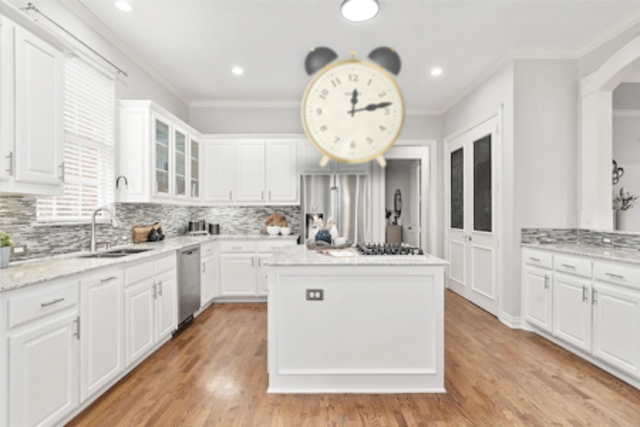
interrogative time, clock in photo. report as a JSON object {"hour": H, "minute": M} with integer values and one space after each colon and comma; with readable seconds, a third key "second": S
{"hour": 12, "minute": 13}
